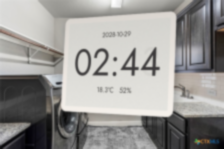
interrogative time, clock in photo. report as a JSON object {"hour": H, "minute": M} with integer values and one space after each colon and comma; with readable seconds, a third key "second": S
{"hour": 2, "minute": 44}
